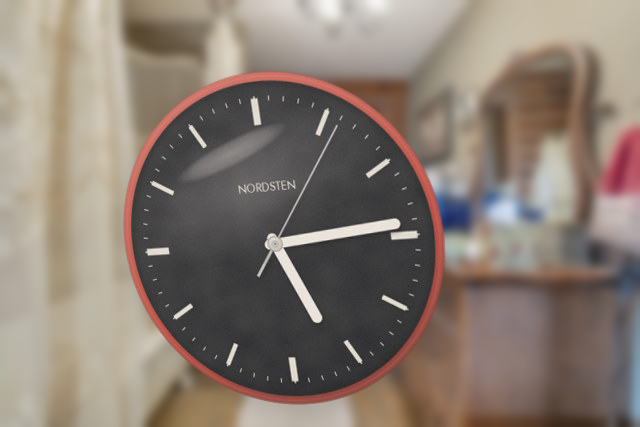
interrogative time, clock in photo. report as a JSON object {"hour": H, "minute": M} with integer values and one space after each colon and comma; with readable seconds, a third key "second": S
{"hour": 5, "minute": 14, "second": 6}
